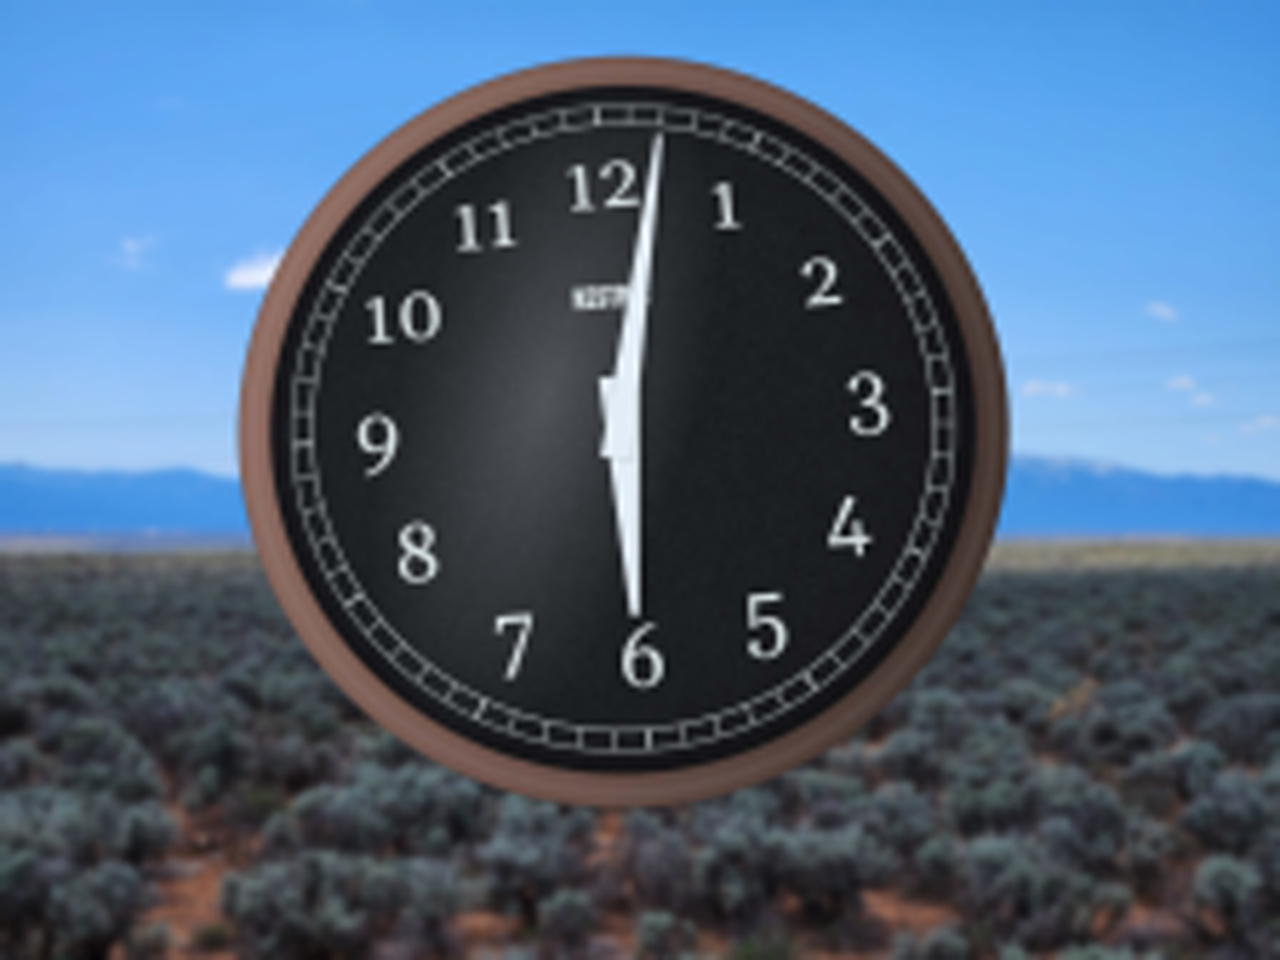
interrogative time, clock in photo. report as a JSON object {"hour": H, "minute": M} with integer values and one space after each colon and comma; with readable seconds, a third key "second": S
{"hour": 6, "minute": 2}
